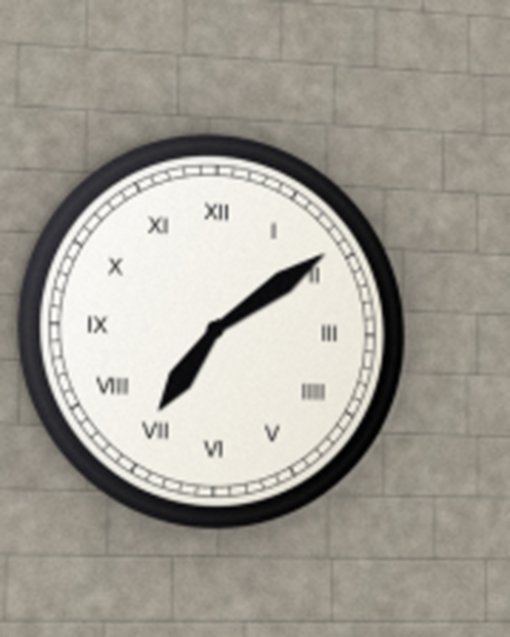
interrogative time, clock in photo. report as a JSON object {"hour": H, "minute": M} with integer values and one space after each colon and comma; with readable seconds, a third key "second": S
{"hour": 7, "minute": 9}
